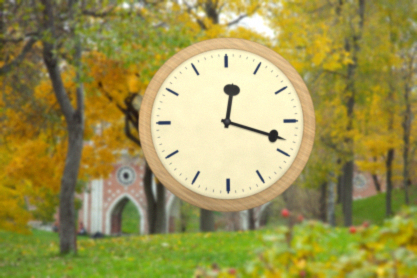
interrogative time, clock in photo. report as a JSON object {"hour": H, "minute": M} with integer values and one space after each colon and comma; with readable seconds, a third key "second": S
{"hour": 12, "minute": 18}
